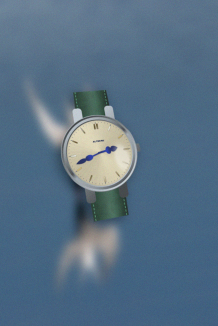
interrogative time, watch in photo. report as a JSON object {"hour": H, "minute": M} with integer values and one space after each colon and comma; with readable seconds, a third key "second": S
{"hour": 2, "minute": 42}
